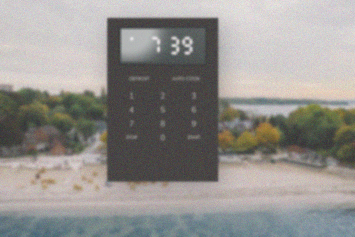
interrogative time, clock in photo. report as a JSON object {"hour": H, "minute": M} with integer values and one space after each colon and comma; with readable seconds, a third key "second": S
{"hour": 7, "minute": 39}
